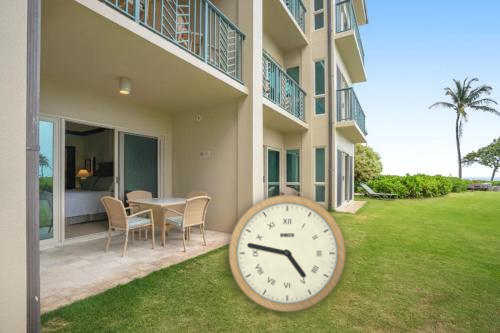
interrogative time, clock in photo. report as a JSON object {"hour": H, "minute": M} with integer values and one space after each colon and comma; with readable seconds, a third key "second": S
{"hour": 4, "minute": 47}
